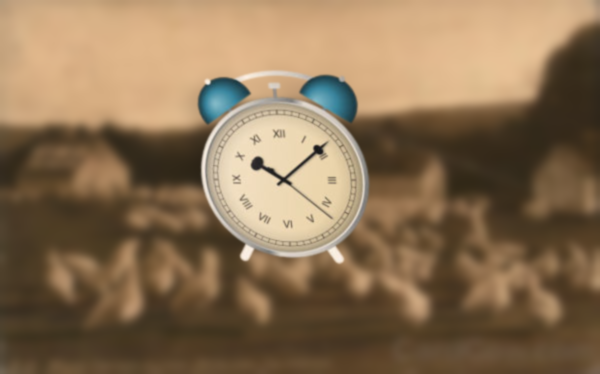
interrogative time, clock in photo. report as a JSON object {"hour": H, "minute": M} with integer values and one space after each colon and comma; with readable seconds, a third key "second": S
{"hour": 10, "minute": 8, "second": 22}
